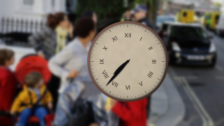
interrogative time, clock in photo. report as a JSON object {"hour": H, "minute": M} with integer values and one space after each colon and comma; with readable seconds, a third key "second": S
{"hour": 7, "minute": 37}
